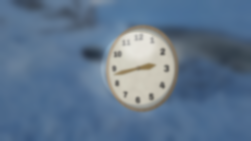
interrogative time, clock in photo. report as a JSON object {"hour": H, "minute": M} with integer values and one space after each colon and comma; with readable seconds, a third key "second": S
{"hour": 2, "minute": 43}
